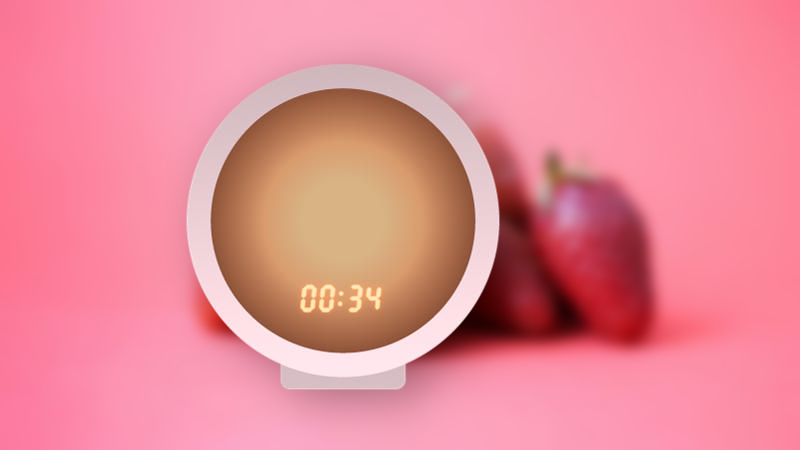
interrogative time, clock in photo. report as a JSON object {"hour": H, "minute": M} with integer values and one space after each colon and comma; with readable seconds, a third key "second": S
{"hour": 0, "minute": 34}
